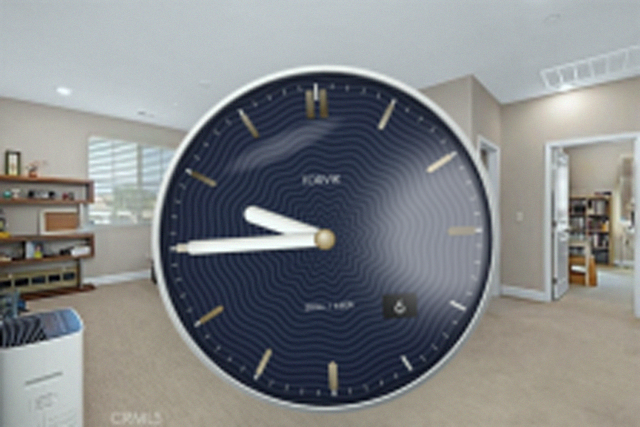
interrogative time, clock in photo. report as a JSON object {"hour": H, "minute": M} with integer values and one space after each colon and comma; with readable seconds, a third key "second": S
{"hour": 9, "minute": 45}
